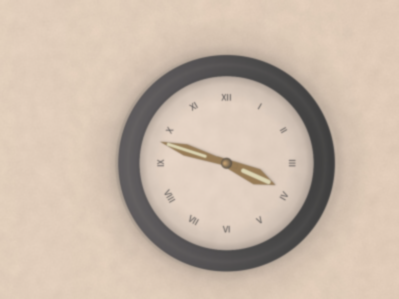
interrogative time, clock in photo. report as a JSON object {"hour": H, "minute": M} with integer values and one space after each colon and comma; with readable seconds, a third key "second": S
{"hour": 3, "minute": 48}
